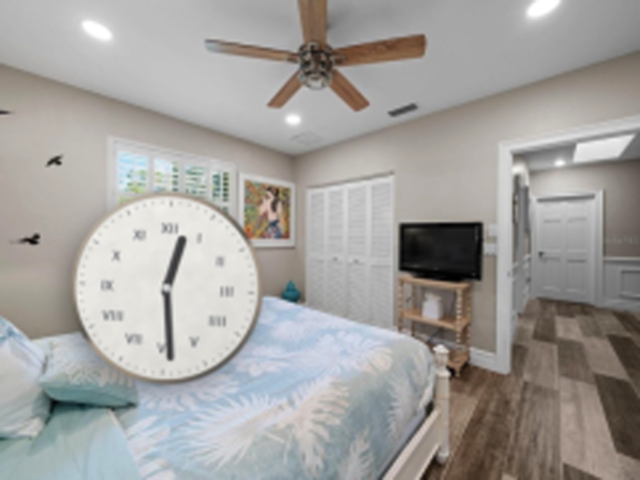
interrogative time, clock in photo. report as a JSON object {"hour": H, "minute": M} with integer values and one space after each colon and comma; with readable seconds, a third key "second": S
{"hour": 12, "minute": 29}
